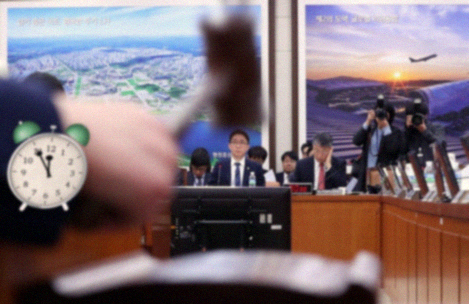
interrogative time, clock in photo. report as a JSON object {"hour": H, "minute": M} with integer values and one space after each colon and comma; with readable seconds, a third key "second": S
{"hour": 11, "minute": 55}
